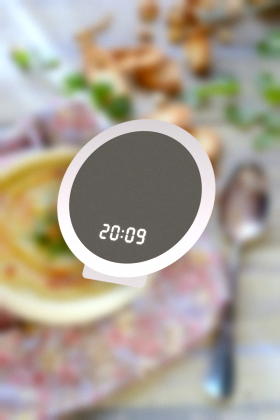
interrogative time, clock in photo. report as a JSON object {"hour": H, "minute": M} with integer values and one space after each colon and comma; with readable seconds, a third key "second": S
{"hour": 20, "minute": 9}
